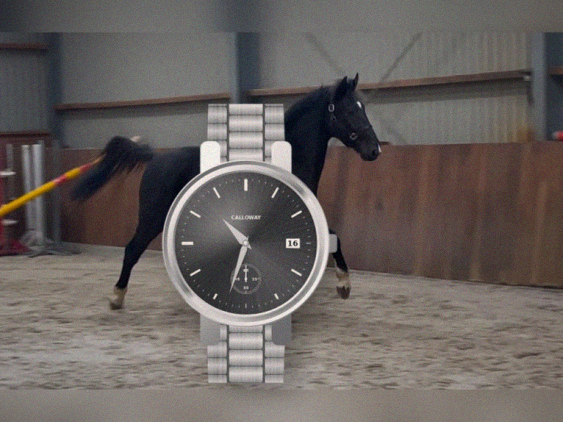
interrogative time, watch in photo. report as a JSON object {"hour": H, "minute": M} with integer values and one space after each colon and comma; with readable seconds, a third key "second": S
{"hour": 10, "minute": 33}
